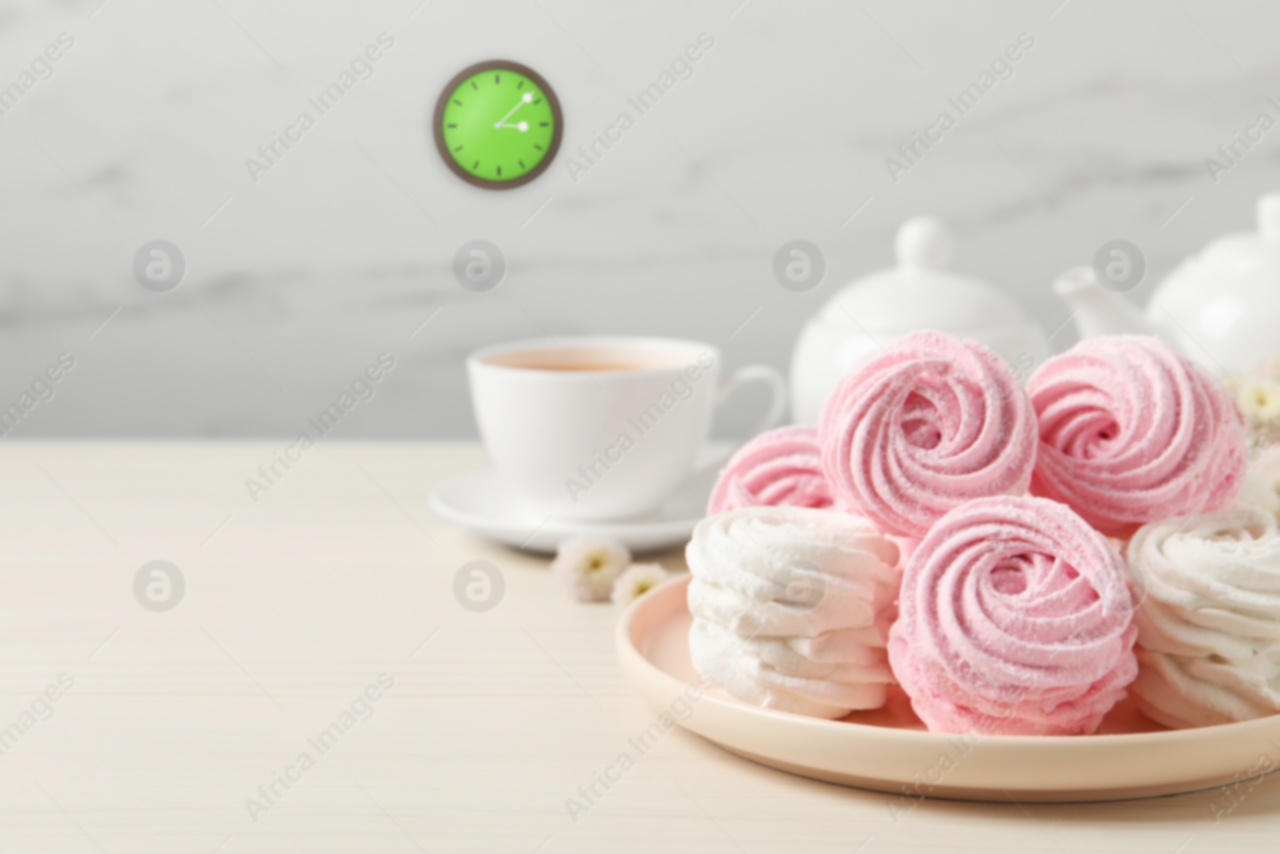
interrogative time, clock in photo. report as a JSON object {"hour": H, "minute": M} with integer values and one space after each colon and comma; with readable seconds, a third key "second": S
{"hour": 3, "minute": 8}
